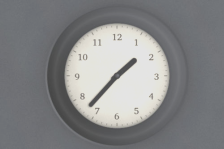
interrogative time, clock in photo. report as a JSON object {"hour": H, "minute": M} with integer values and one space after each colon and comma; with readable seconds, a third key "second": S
{"hour": 1, "minute": 37}
